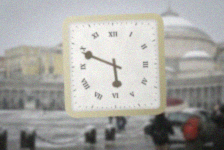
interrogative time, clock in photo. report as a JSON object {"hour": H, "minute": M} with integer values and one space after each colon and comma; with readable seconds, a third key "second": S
{"hour": 5, "minute": 49}
